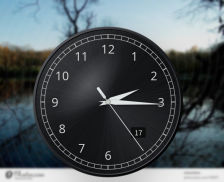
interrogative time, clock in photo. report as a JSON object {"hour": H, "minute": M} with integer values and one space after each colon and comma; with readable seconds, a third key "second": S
{"hour": 2, "minute": 15, "second": 24}
